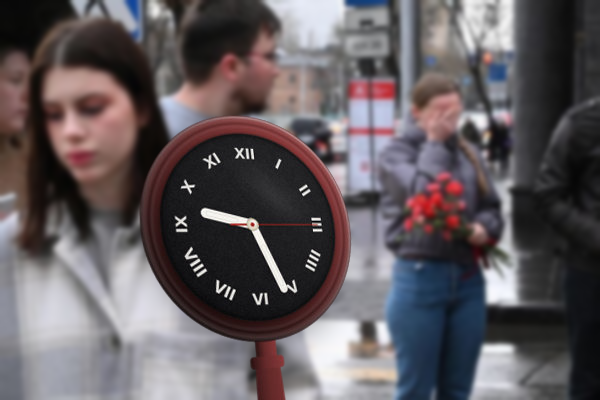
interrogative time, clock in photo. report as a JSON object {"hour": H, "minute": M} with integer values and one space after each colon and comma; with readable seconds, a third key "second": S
{"hour": 9, "minute": 26, "second": 15}
